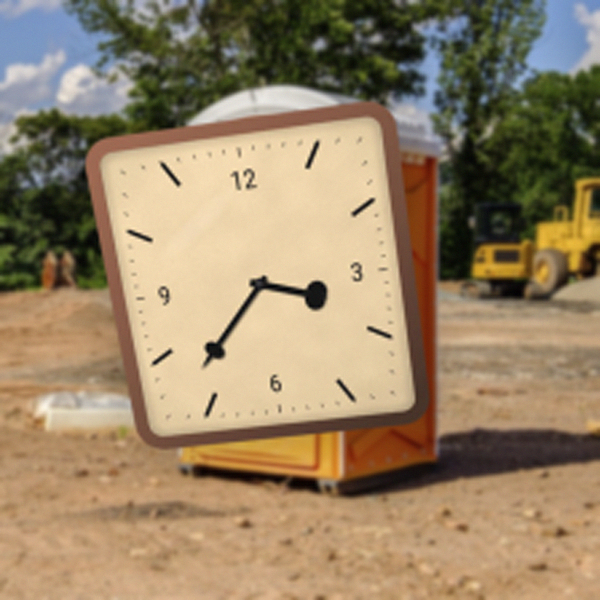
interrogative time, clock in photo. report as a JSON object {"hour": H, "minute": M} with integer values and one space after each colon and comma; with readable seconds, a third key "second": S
{"hour": 3, "minute": 37}
